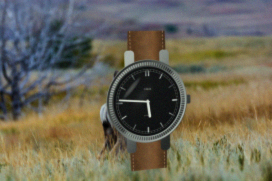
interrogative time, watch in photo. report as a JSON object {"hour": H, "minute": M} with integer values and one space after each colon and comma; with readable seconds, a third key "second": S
{"hour": 5, "minute": 46}
